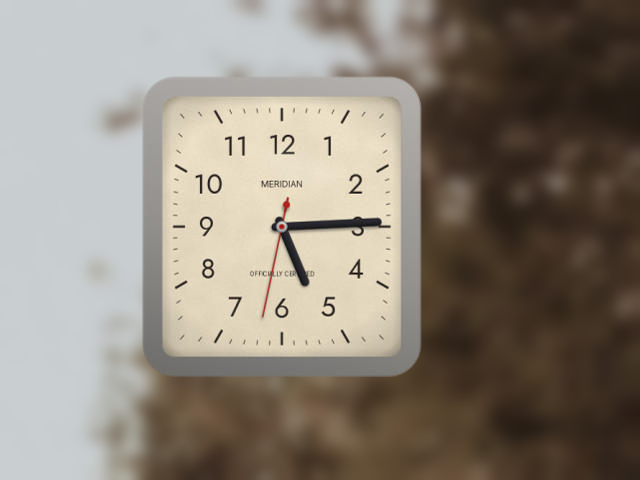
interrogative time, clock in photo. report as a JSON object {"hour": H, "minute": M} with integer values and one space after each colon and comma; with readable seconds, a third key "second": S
{"hour": 5, "minute": 14, "second": 32}
